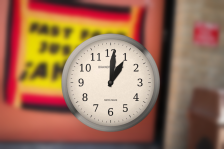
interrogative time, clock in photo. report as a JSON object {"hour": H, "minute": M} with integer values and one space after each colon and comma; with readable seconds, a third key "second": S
{"hour": 1, "minute": 1}
